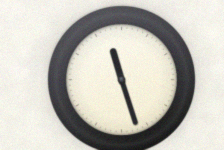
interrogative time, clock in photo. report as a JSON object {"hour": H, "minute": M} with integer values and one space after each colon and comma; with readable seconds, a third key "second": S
{"hour": 11, "minute": 27}
